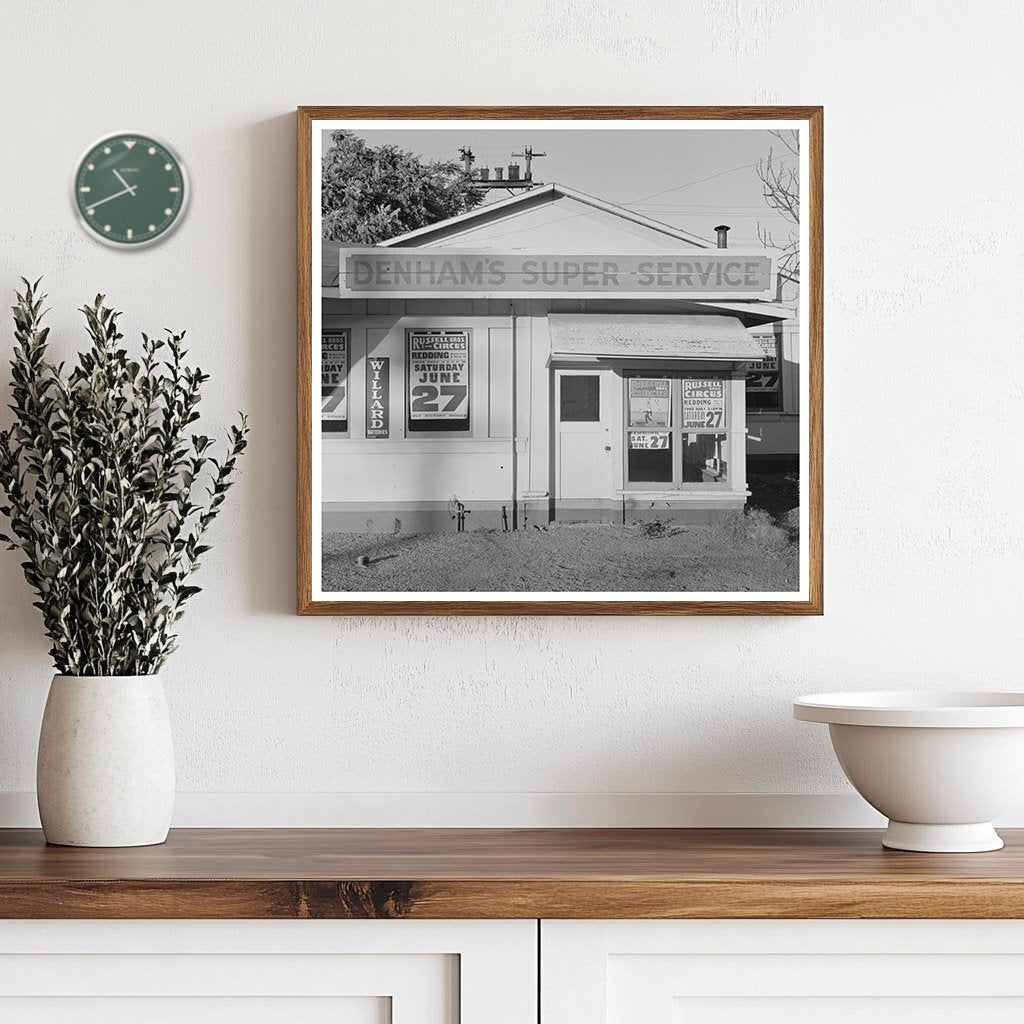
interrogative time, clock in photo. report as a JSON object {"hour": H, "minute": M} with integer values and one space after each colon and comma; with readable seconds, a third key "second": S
{"hour": 10, "minute": 41}
